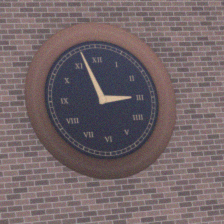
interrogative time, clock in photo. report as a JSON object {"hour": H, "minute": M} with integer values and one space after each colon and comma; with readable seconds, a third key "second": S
{"hour": 2, "minute": 57}
